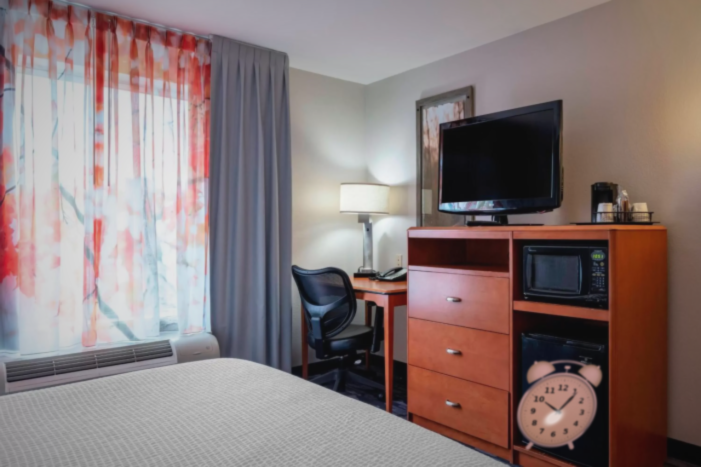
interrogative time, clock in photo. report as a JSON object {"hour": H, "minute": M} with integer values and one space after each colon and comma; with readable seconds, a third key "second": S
{"hour": 10, "minute": 6}
